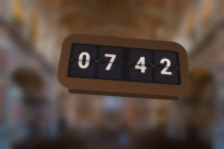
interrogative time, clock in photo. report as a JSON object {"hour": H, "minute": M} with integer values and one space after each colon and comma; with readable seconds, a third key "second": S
{"hour": 7, "minute": 42}
